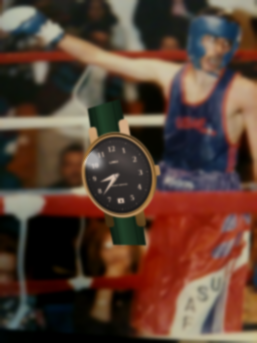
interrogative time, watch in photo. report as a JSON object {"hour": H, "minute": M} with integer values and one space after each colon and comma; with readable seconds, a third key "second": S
{"hour": 8, "minute": 38}
